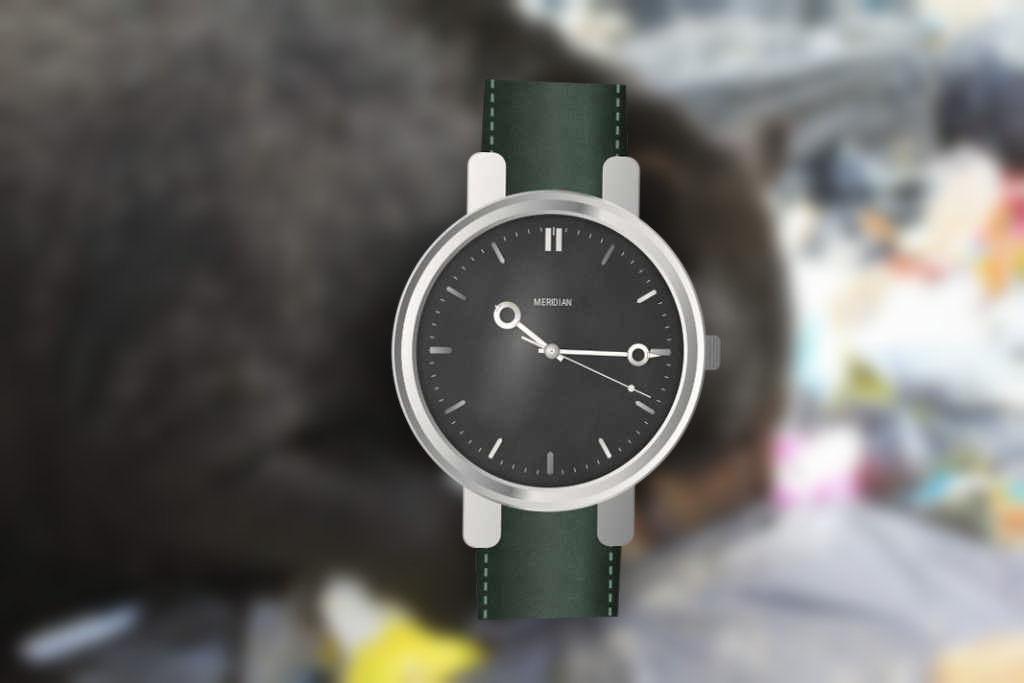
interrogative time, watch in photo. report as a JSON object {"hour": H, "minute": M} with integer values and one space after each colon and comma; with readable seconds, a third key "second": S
{"hour": 10, "minute": 15, "second": 19}
